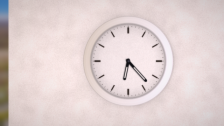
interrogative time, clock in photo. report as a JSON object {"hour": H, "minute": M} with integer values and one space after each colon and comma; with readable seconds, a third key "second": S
{"hour": 6, "minute": 23}
